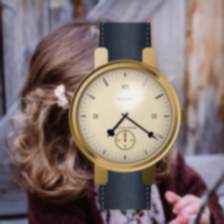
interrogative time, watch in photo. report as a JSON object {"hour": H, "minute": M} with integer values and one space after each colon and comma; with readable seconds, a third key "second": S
{"hour": 7, "minute": 21}
